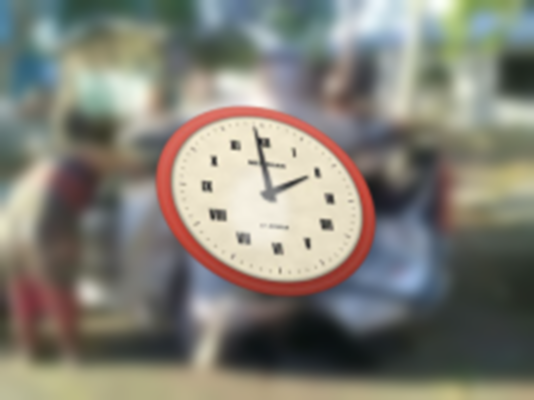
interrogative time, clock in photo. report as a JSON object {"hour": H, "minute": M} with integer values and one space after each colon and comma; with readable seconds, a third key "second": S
{"hour": 1, "minute": 59}
